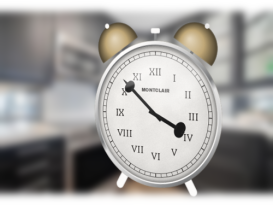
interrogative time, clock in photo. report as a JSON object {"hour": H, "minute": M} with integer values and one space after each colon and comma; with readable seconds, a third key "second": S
{"hour": 3, "minute": 52}
